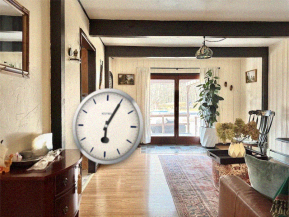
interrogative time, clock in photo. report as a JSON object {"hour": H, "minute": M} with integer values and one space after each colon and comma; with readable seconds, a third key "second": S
{"hour": 6, "minute": 5}
